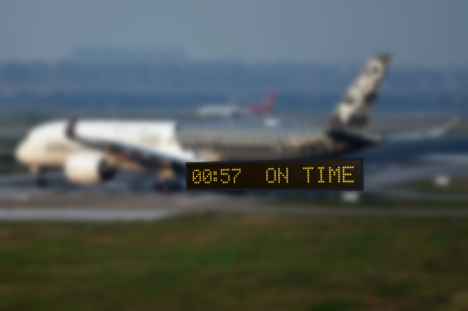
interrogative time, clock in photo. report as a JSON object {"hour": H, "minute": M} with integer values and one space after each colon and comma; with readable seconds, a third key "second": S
{"hour": 0, "minute": 57}
